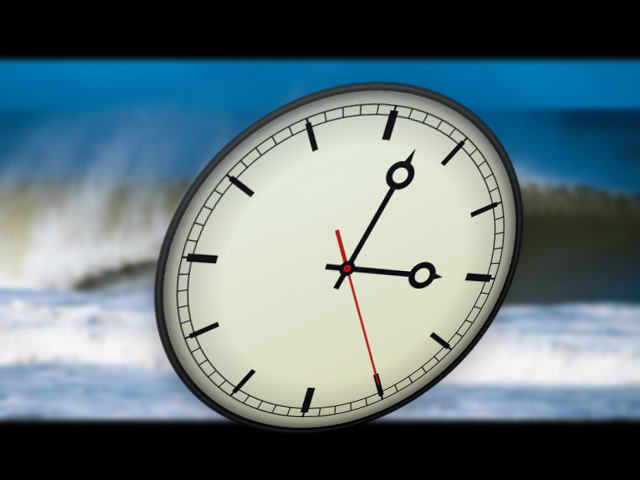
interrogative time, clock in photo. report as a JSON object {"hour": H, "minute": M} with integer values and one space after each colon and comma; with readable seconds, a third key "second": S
{"hour": 3, "minute": 2, "second": 25}
